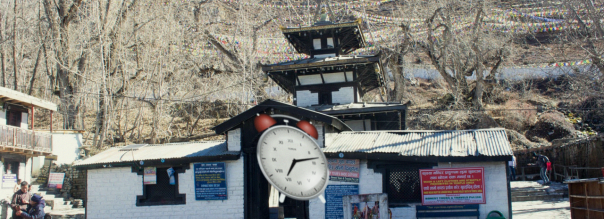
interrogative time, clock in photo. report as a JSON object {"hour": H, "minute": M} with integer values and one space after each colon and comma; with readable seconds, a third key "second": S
{"hour": 7, "minute": 13}
